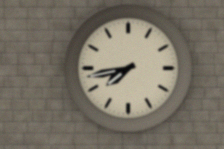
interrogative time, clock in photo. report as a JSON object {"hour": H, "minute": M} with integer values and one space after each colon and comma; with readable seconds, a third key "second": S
{"hour": 7, "minute": 43}
